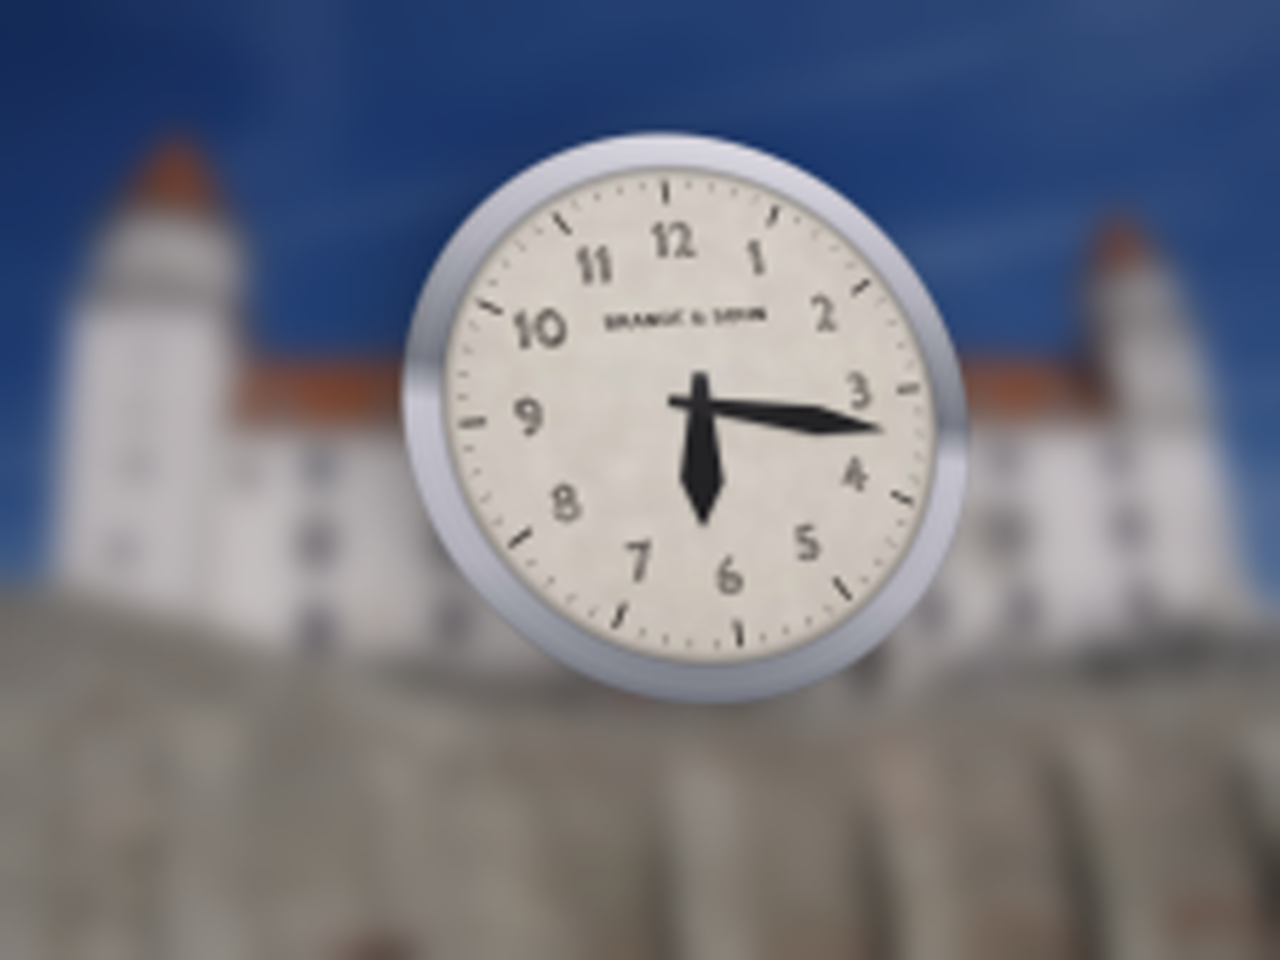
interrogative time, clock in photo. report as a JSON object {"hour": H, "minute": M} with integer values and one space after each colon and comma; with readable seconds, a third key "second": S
{"hour": 6, "minute": 17}
